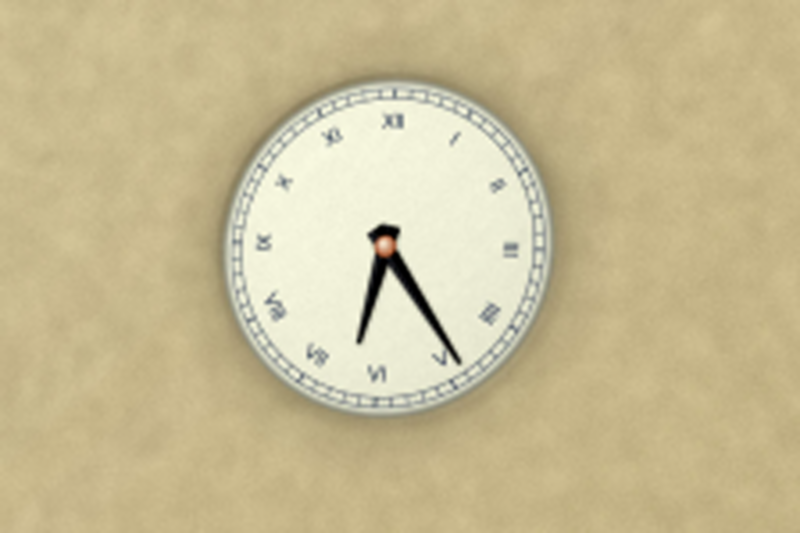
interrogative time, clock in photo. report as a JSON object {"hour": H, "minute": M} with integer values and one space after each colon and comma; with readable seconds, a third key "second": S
{"hour": 6, "minute": 24}
